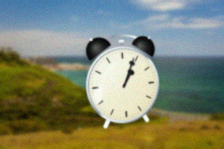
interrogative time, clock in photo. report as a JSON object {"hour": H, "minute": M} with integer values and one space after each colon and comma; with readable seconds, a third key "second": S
{"hour": 1, "minute": 4}
